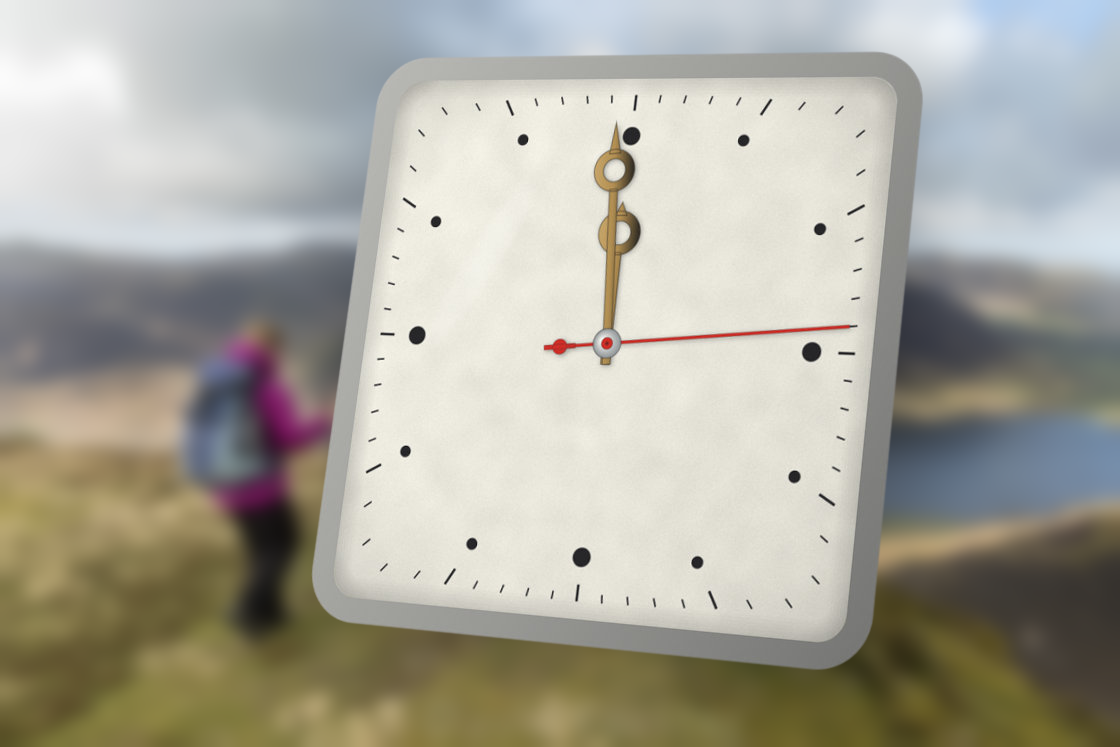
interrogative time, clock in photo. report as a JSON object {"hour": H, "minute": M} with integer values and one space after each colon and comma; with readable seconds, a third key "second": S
{"hour": 11, "minute": 59, "second": 14}
